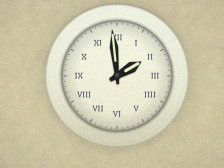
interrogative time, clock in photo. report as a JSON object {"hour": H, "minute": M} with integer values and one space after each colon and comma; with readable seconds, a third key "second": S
{"hour": 1, "minute": 59}
